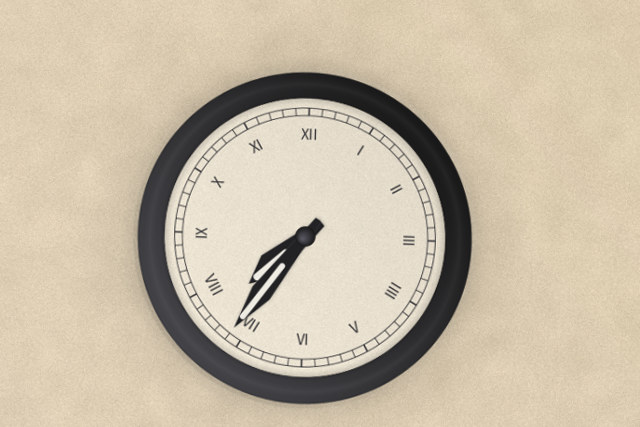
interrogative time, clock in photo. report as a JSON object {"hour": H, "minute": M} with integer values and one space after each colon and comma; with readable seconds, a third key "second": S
{"hour": 7, "minute": 36}
